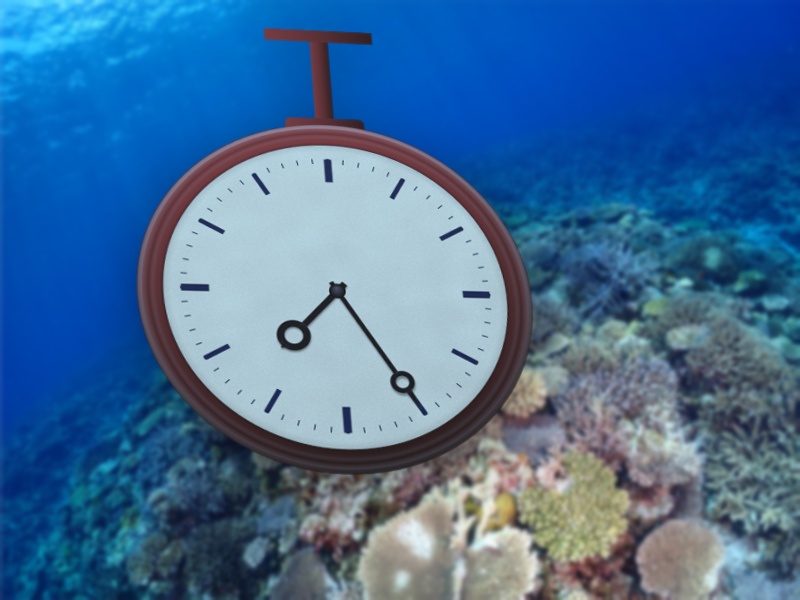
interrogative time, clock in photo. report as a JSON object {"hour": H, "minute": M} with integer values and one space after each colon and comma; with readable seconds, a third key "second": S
{"hour": 7, "minute": 25}
